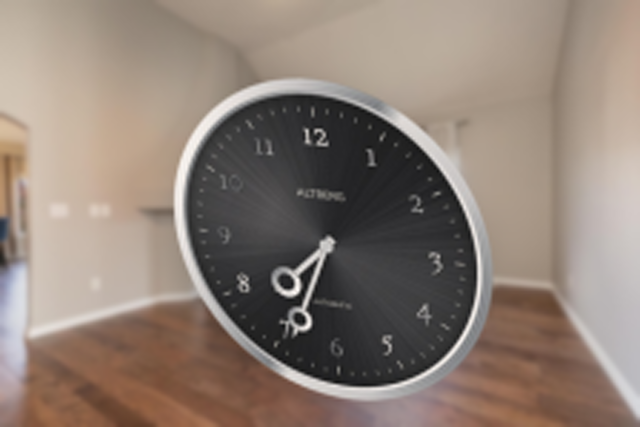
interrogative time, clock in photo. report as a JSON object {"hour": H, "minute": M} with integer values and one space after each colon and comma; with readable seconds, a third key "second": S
{"hour": 7, "minute": 34}
